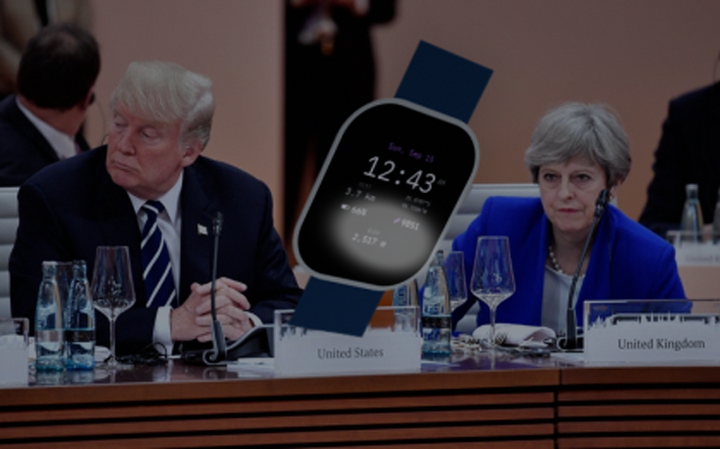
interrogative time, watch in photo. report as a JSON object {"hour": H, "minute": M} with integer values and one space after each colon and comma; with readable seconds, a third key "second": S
{"hour": 12, "minute": 43}
